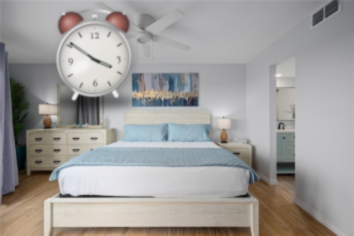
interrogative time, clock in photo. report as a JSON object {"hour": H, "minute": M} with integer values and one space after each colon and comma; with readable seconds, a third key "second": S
{"hour": 3, "minute": 51}
